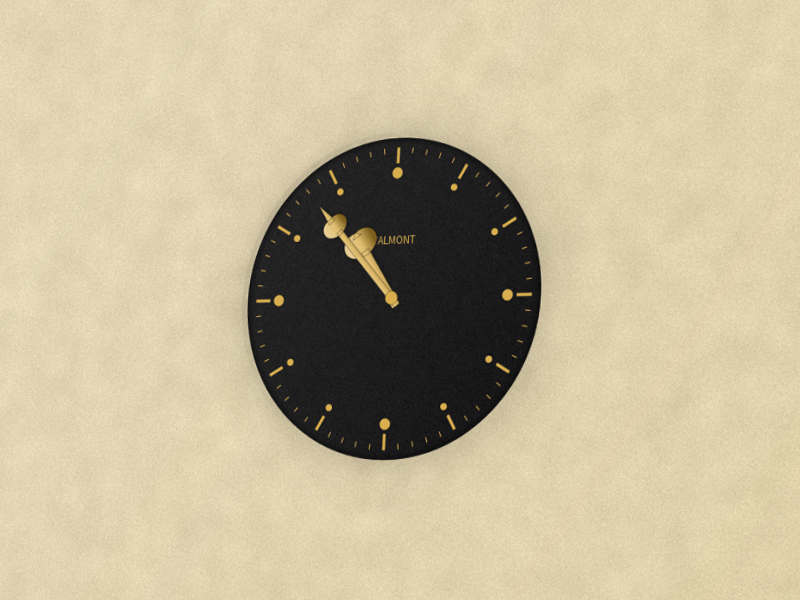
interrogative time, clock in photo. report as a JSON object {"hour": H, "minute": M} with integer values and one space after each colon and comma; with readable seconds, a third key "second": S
{"hour": 10, "minute": 53}
